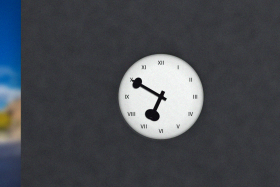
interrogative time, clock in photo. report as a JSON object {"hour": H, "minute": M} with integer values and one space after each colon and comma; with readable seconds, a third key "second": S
{"hour": 6, "minute": 50}
